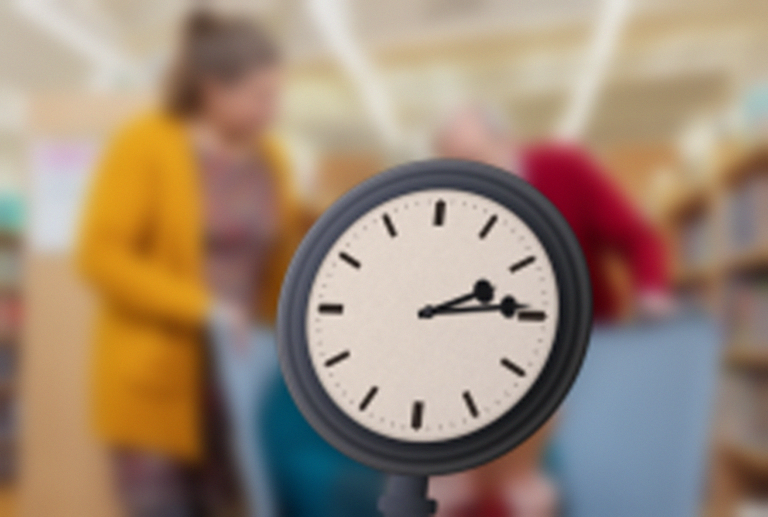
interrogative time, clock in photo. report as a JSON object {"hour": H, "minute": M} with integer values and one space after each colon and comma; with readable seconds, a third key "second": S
{"hour": 2, "minute": 14}
